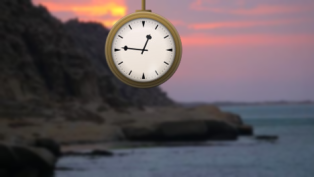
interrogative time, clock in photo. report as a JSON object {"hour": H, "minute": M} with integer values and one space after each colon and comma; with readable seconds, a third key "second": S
{"hour": 12, "minute": 46}
